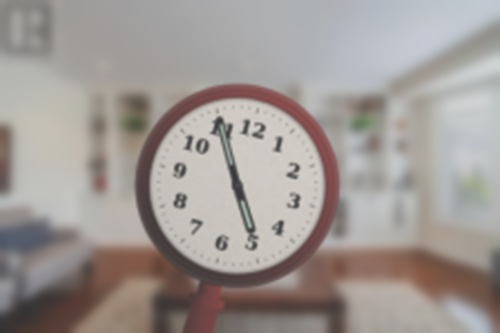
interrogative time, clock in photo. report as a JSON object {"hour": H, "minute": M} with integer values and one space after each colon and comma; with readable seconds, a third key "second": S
{"hour": 4, "minute": 55}
